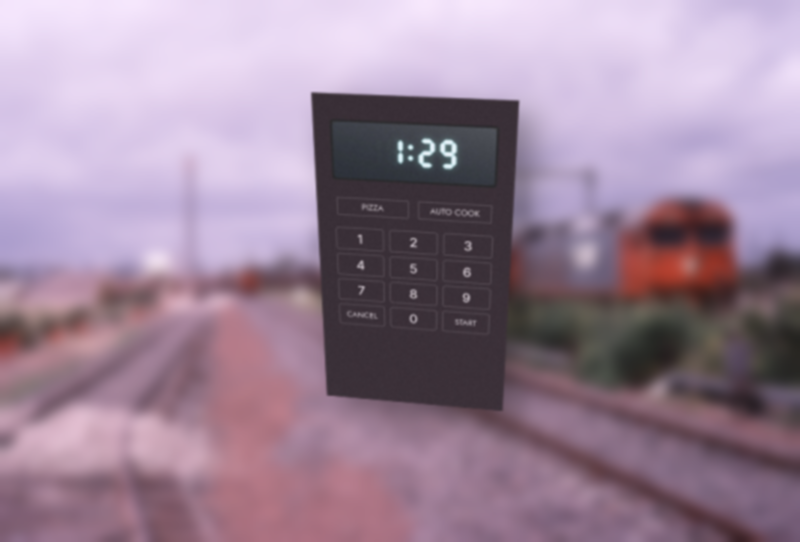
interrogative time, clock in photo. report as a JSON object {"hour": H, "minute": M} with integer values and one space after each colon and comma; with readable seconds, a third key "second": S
{"hour": 1, "minute": 29}
